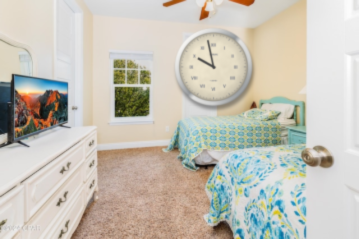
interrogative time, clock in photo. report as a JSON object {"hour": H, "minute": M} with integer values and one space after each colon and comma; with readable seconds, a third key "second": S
{"hour": 9, "minute": 58}
